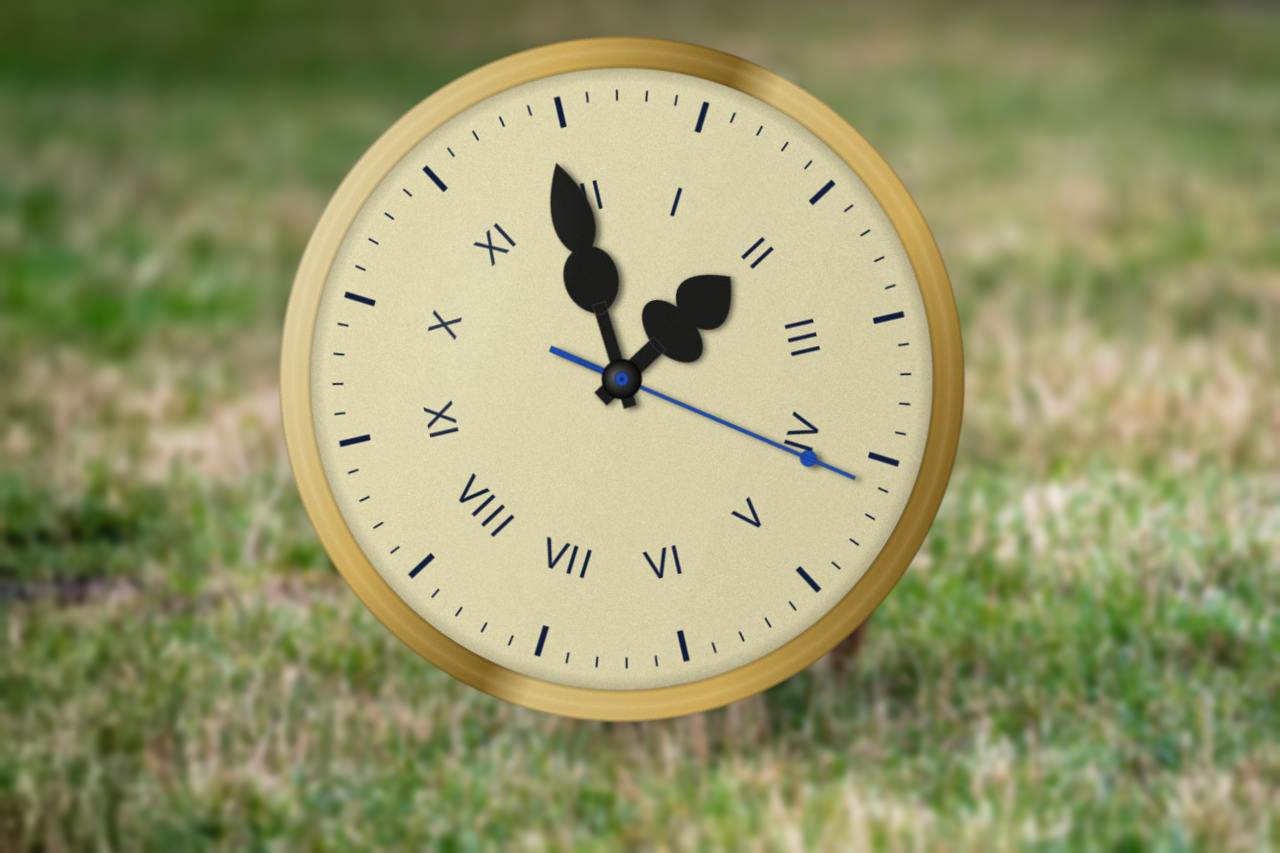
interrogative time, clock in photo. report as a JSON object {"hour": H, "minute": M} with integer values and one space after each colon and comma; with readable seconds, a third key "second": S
{"hour": 1, "minute": 59, "second": 21}
